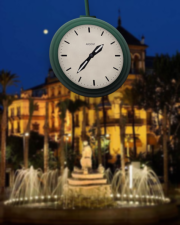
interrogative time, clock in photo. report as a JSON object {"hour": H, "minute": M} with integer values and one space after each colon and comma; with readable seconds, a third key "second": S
{"hour": 1, "minute": 37}
